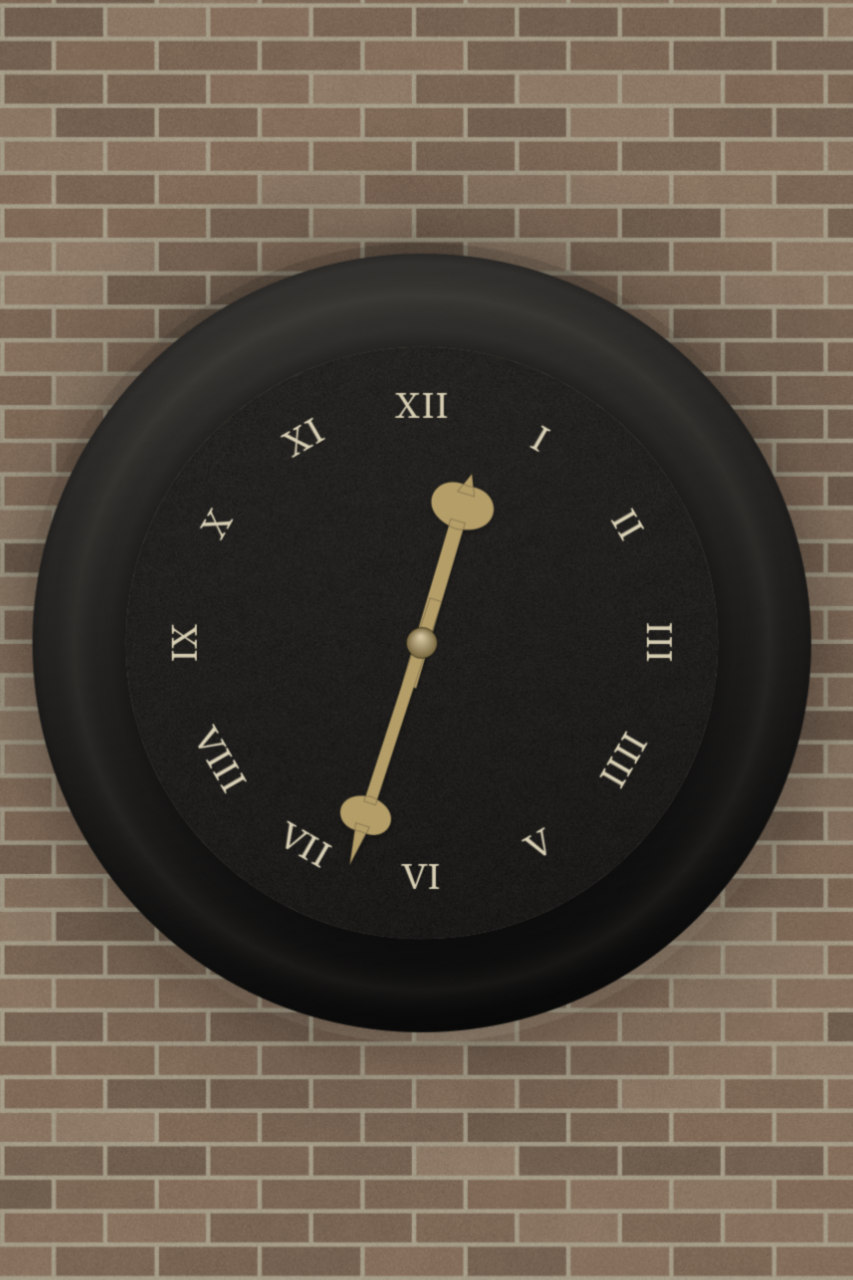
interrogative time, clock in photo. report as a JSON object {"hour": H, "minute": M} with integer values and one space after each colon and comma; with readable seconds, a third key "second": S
{"hour": 12, "minute": 33}
